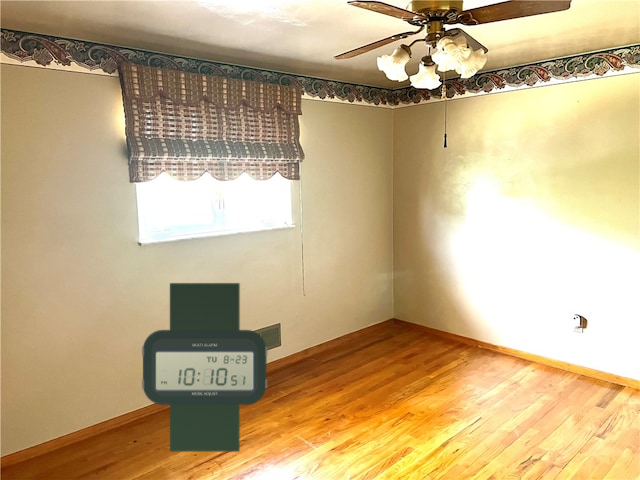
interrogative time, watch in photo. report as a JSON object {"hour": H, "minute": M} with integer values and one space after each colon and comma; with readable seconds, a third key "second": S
{"hour": 10, "minute": 10, "second": 51}
